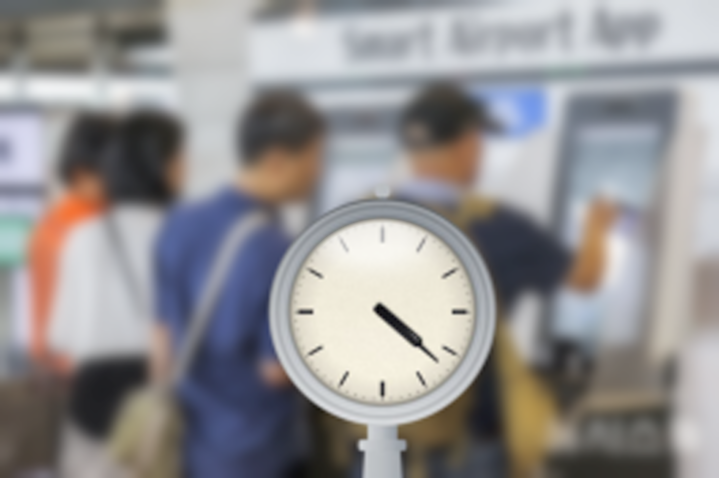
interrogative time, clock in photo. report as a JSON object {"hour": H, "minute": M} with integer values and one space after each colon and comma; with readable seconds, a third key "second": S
{"hour": 4, "minute": 22}
